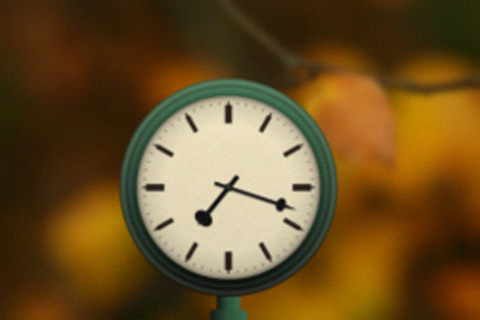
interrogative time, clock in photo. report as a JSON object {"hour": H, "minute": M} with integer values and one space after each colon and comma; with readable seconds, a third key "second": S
{"hour": 7, "minute": 18}
